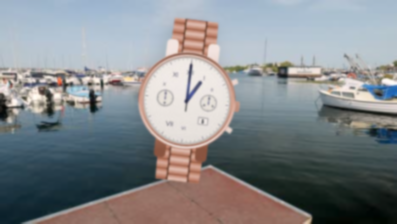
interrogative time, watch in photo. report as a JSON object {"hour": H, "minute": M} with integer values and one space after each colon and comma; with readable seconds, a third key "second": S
{"hour": 1, "minute": 0}
